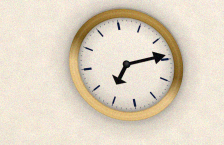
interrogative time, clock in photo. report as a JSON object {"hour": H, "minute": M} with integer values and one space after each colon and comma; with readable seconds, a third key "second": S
{"hour": 7, "minute": 14}
